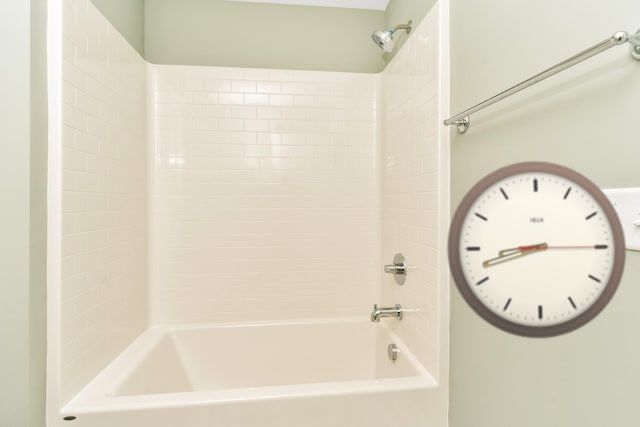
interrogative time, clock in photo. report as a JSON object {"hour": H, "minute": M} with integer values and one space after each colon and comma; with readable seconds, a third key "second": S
{"hour": 8, "minute": 42, "second": 15}
